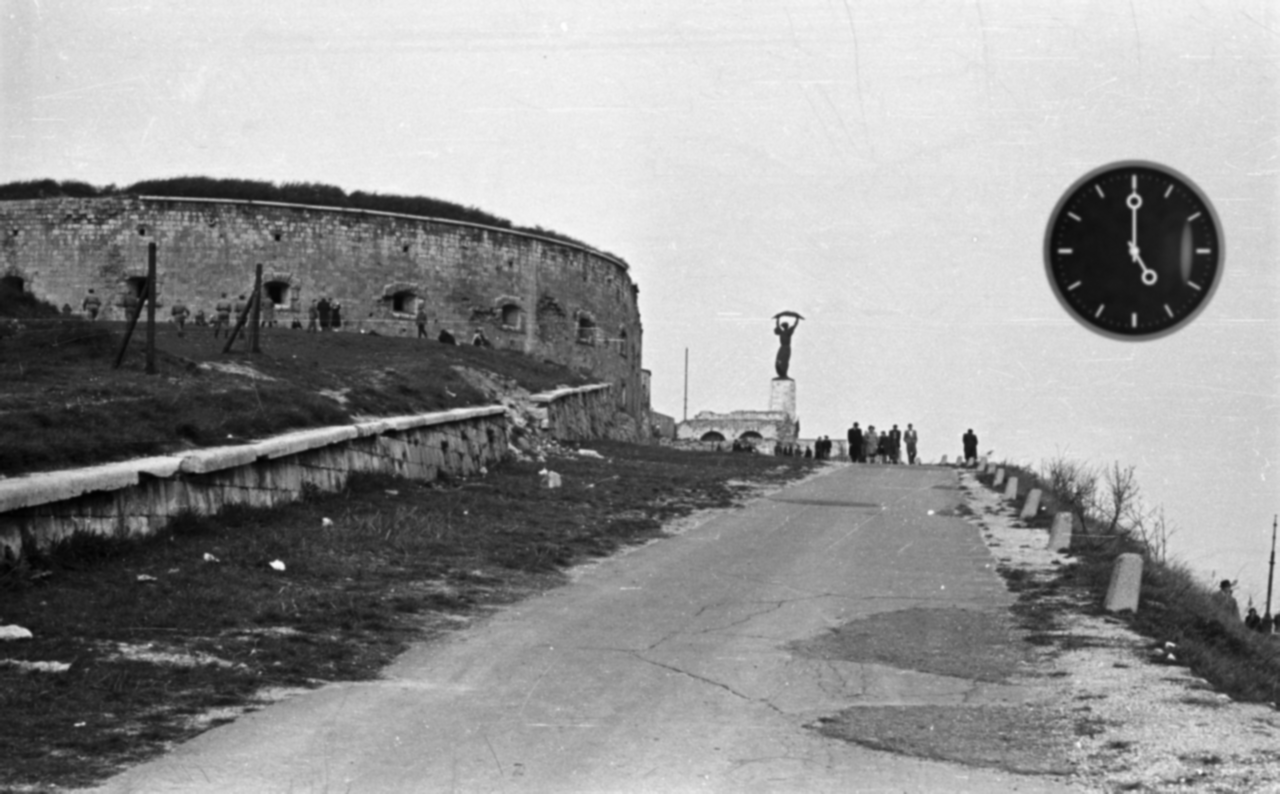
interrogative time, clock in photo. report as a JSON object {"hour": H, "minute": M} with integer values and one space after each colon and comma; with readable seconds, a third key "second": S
{"hour": 5, "minute": 0}
